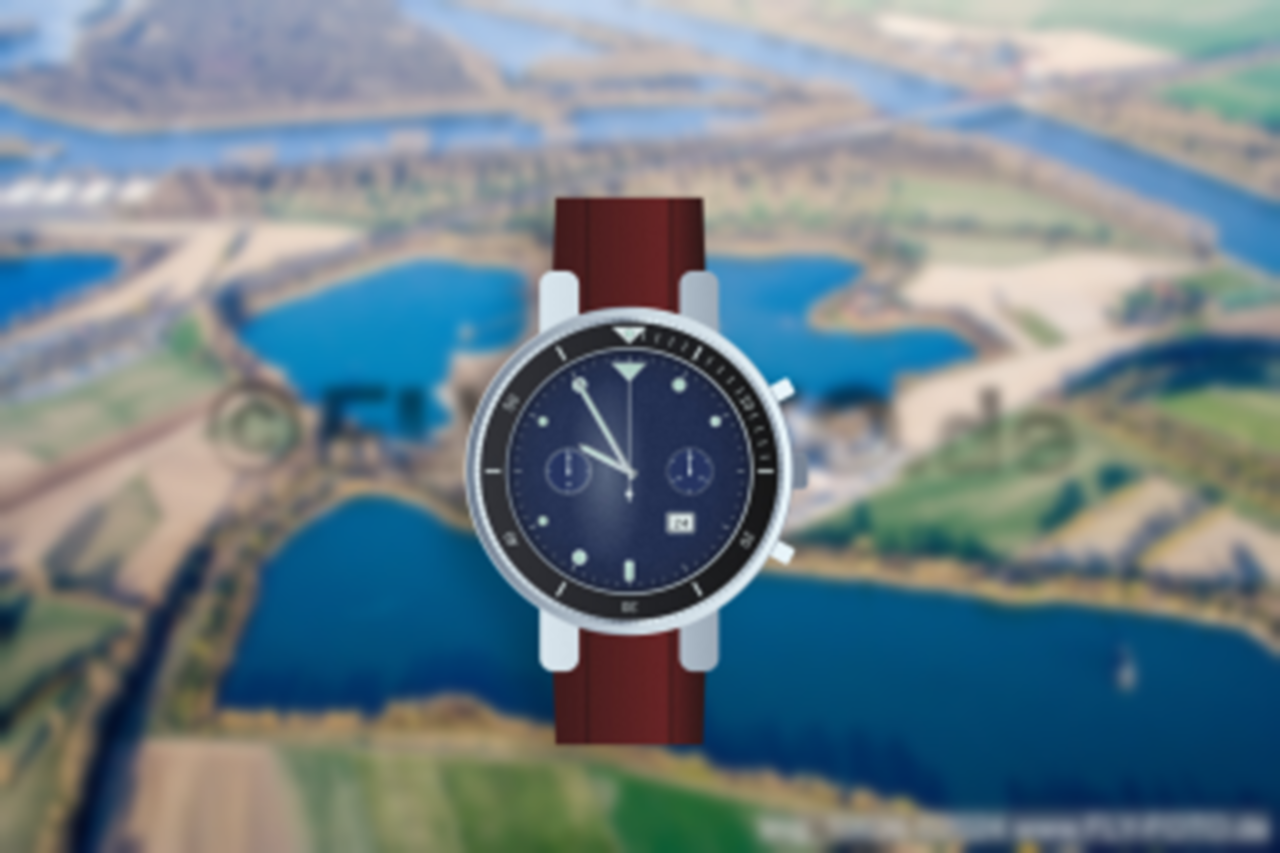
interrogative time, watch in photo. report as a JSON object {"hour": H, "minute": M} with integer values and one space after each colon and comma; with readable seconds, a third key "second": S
{"hour": 9, "minute": 55}
